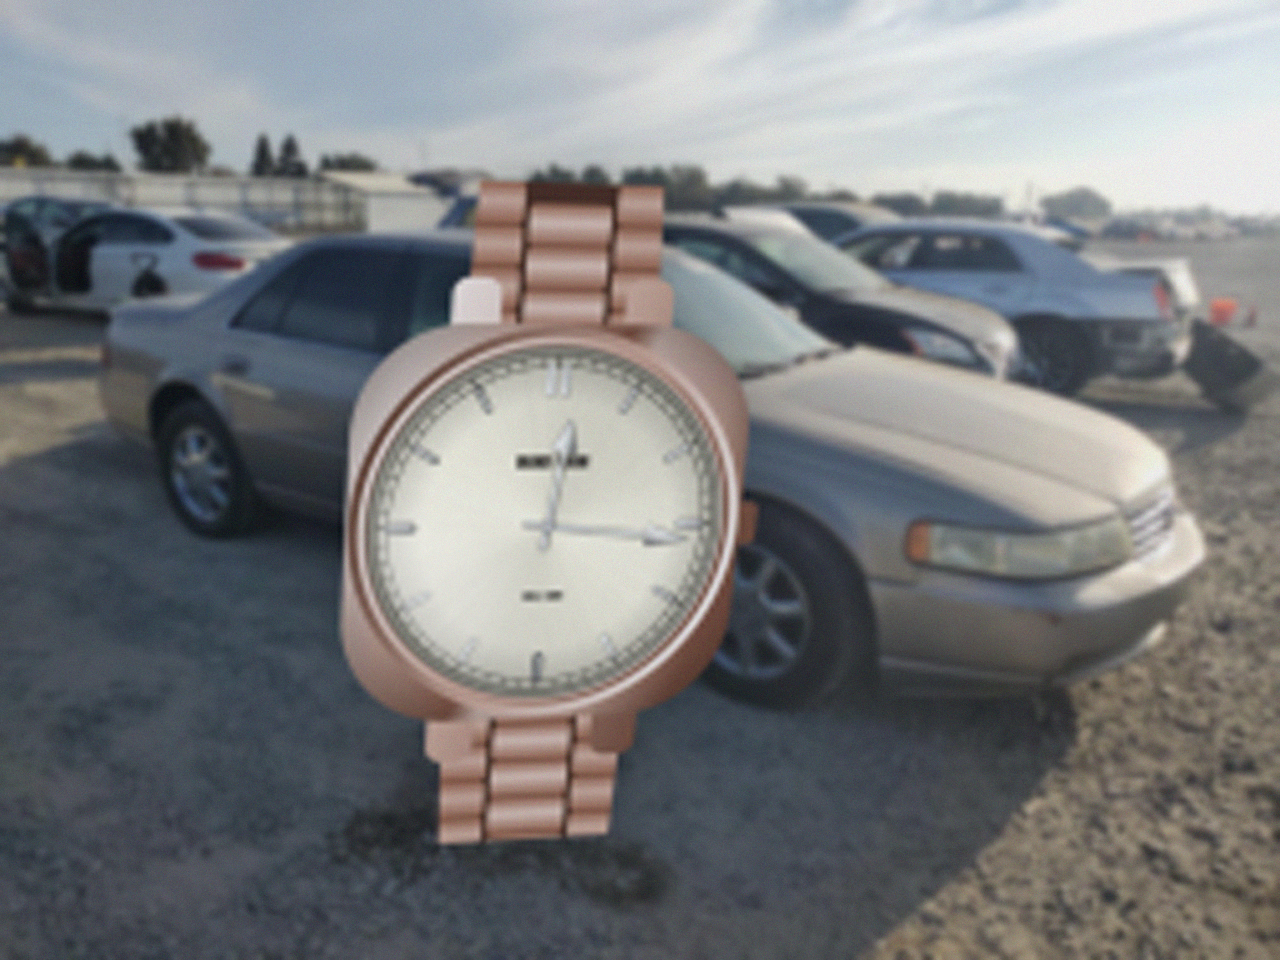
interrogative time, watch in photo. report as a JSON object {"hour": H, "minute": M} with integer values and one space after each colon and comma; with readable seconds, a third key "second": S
{"hour": 12, "minute": 16}
